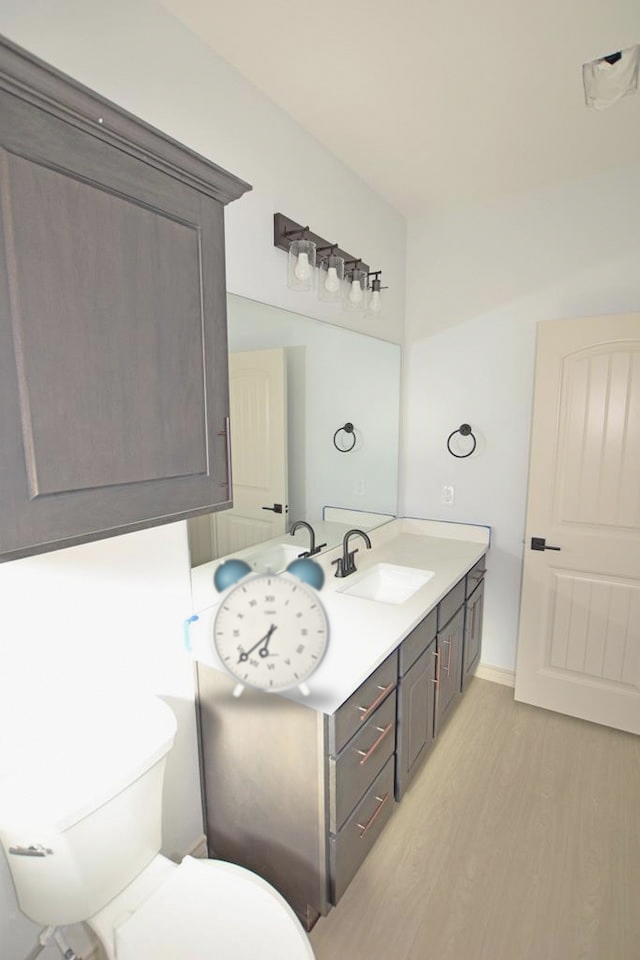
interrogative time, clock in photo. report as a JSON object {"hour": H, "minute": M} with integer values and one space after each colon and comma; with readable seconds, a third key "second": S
{"hour": 6, "minute": 38}
